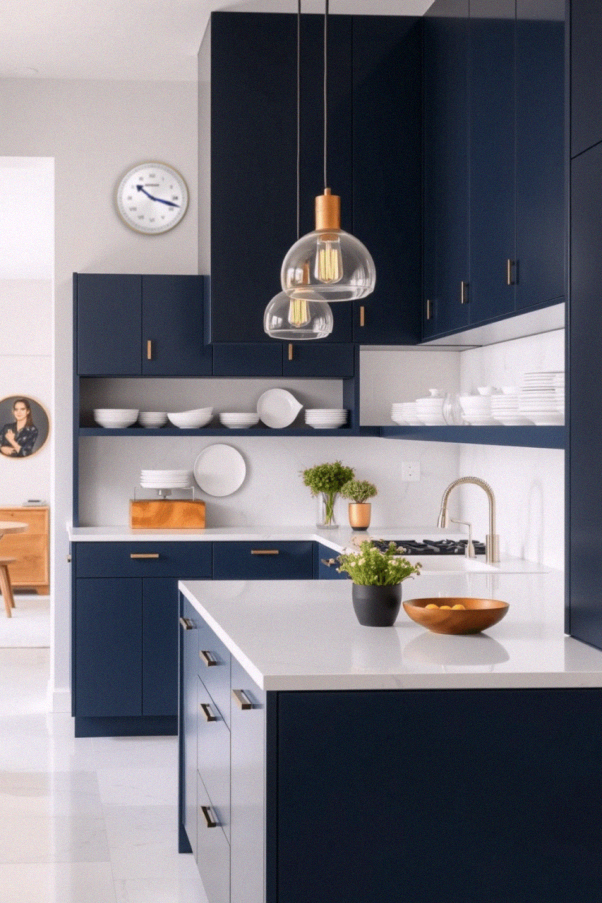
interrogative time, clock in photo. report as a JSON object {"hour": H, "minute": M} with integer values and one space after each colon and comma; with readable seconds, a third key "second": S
{"hour": 10, "minute": 18}
